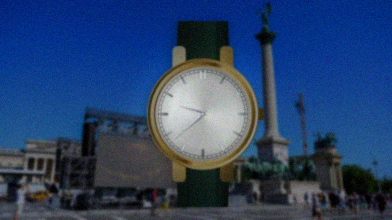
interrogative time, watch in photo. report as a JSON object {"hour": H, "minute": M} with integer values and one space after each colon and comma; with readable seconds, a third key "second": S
{"hour": 9, "minute": 38}
